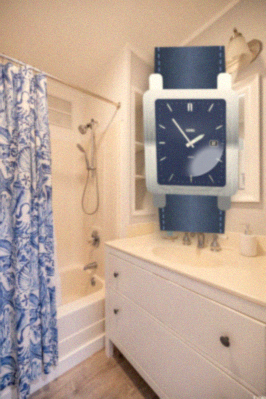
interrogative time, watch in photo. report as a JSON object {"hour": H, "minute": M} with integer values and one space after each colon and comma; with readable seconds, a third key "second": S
{"hour": 1, "minute": 54}
